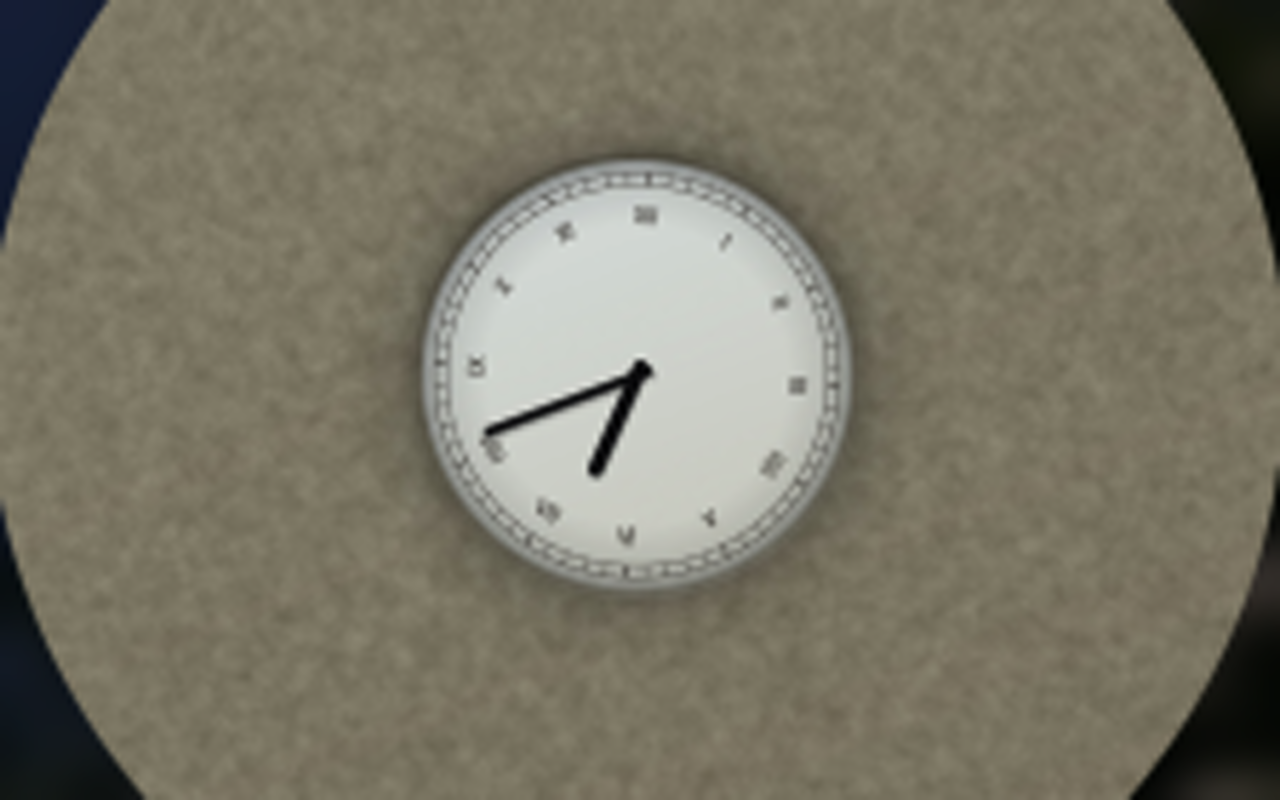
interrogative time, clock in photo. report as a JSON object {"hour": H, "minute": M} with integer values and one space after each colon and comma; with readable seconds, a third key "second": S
{"hour": 6, "minute": 41}
